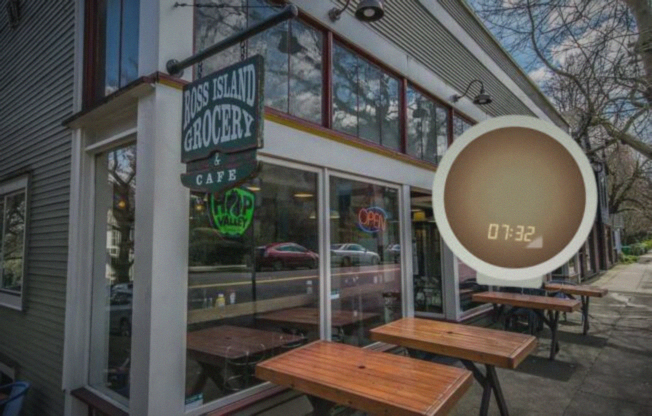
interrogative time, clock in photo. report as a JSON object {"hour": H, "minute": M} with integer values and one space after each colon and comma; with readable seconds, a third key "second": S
{"hour": 7, "minute": 32}
